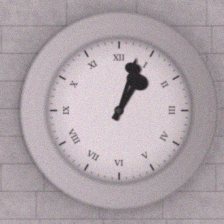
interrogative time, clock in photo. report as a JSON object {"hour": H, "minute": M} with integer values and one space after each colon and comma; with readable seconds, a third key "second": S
{"hour": 1, "minute": 3}
